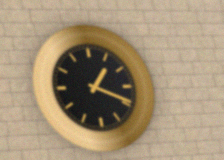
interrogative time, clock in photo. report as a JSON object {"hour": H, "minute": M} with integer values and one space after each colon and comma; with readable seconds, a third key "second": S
{"hour": 1, "minute": 19}
